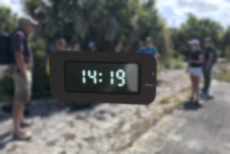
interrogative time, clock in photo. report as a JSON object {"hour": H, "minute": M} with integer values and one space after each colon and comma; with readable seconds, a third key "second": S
{"hour": 14, "minute": 19}
